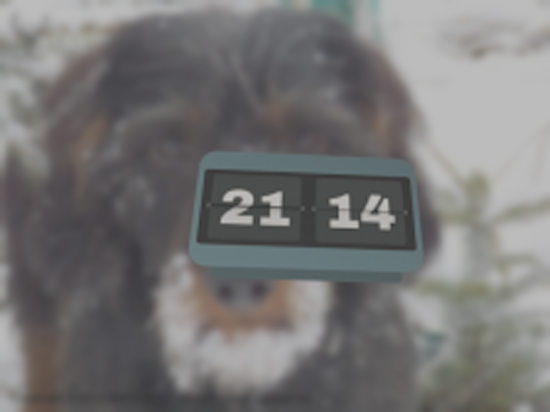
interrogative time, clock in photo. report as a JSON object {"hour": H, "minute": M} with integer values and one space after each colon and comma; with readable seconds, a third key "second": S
{"hour": 21, "minute": 14}
